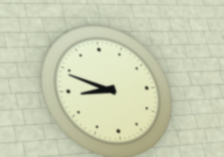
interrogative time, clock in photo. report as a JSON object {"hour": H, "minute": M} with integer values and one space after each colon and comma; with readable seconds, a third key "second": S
{"hour": 8, "minute": 49}
